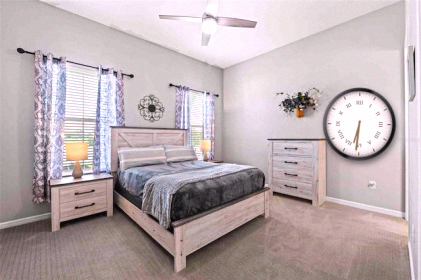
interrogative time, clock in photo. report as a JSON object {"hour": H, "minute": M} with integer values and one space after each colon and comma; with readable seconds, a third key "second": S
{"hour": 6, "minute": 31}
